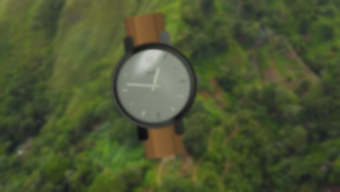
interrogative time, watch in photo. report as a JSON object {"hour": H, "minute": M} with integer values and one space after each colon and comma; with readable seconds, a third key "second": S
{"hour": 12, "minute": 47}
